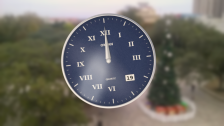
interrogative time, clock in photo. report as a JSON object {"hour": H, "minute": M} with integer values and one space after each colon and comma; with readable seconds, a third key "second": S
{"hour": 12, "minute": 0}
